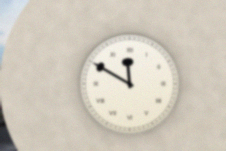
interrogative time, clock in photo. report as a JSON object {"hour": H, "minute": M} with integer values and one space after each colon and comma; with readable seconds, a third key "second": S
{"hour": 11, "minute": 50}
